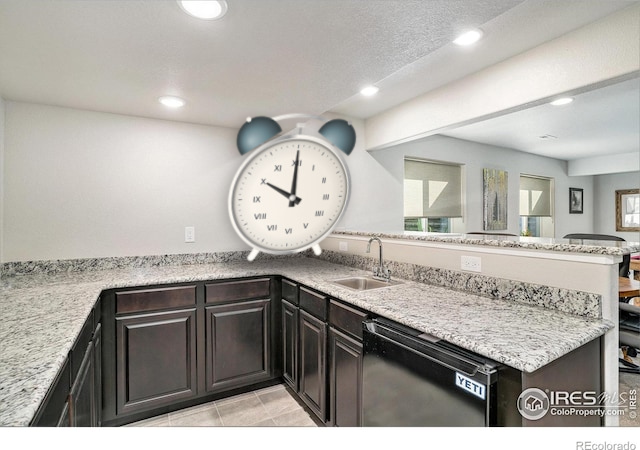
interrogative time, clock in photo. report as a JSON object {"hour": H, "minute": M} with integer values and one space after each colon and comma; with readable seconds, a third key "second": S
{"hour": 10, "minute": 0}
